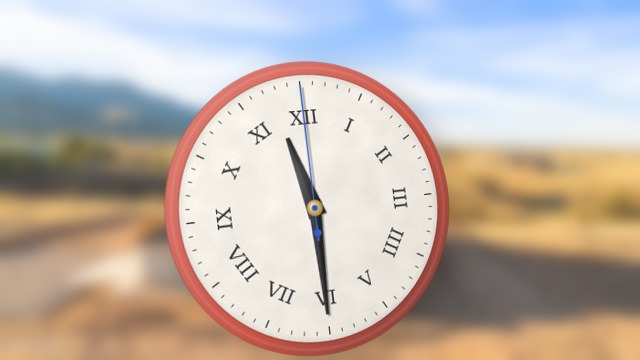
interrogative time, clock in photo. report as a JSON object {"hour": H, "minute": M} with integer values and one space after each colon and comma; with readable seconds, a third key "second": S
{"hour": 11, "minute": 30, "second": 0}
